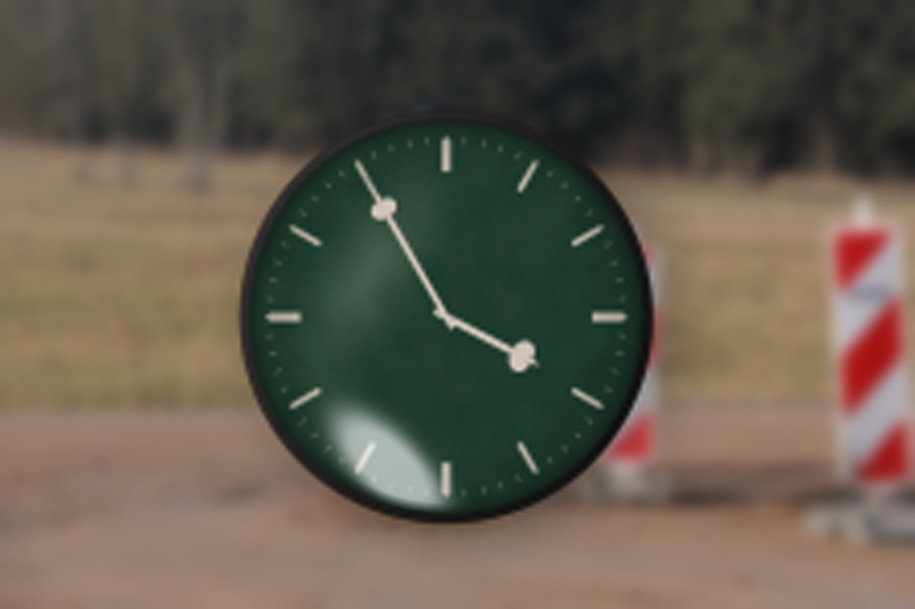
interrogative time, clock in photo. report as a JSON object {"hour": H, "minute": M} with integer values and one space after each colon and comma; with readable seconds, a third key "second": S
{"hour": 3, "minute": 55}
